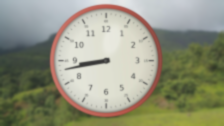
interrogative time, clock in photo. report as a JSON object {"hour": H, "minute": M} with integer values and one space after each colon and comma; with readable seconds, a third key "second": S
{"hour": 8, "minute": 43}
